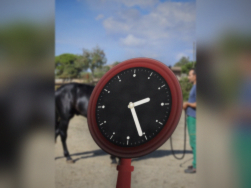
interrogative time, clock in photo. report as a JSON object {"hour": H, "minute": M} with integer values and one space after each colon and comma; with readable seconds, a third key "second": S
{"hour": 2, "minute": 26}
